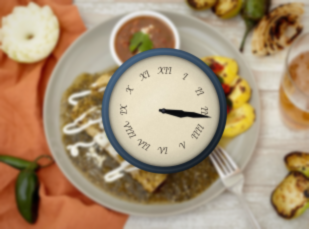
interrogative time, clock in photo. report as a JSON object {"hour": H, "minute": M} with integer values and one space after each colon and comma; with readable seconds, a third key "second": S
{"hour": 3, "minute": 16}
